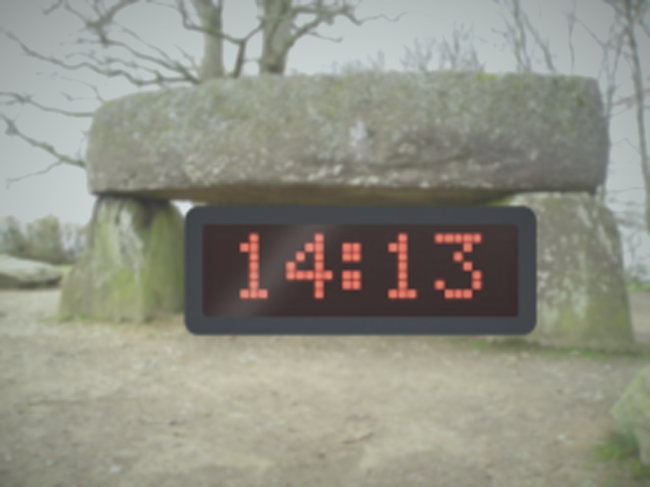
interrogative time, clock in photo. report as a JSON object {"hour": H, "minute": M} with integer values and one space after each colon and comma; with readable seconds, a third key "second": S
{"hour": 14, "minute": 13}
